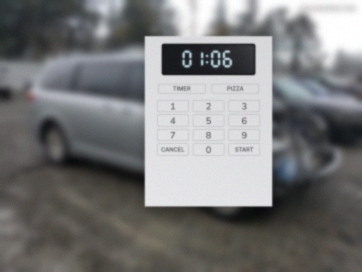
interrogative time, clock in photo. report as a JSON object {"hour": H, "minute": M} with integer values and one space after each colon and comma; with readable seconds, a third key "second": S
{"hour": 1, "minute": 6}
